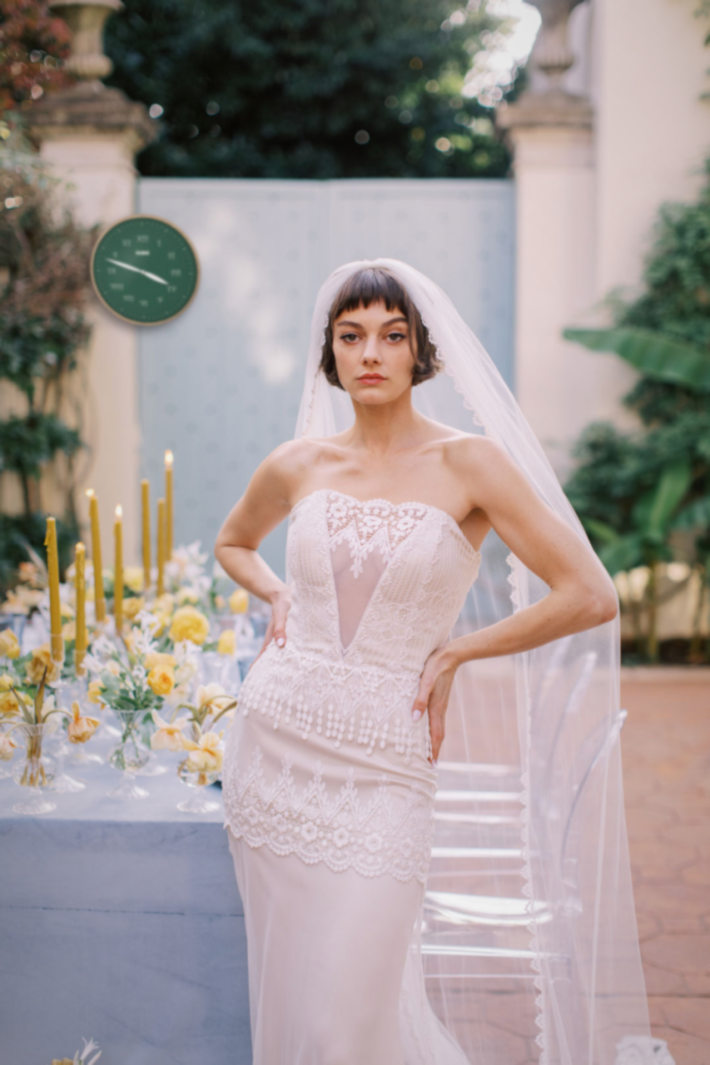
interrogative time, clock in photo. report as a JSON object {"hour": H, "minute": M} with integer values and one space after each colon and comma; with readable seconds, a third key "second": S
{"hour": 3, "minute": 48}
